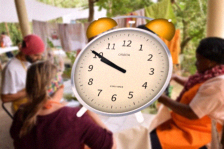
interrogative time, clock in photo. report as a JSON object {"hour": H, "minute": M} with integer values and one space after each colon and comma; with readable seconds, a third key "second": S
{"hour": 9, "minute": 50}
